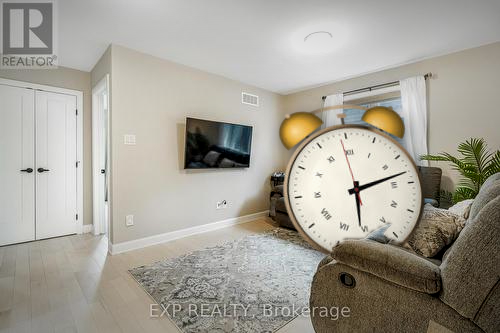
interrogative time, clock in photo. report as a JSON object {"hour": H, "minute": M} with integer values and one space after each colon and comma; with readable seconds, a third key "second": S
{"hour": 6, "minute": 12, "second": 59}
